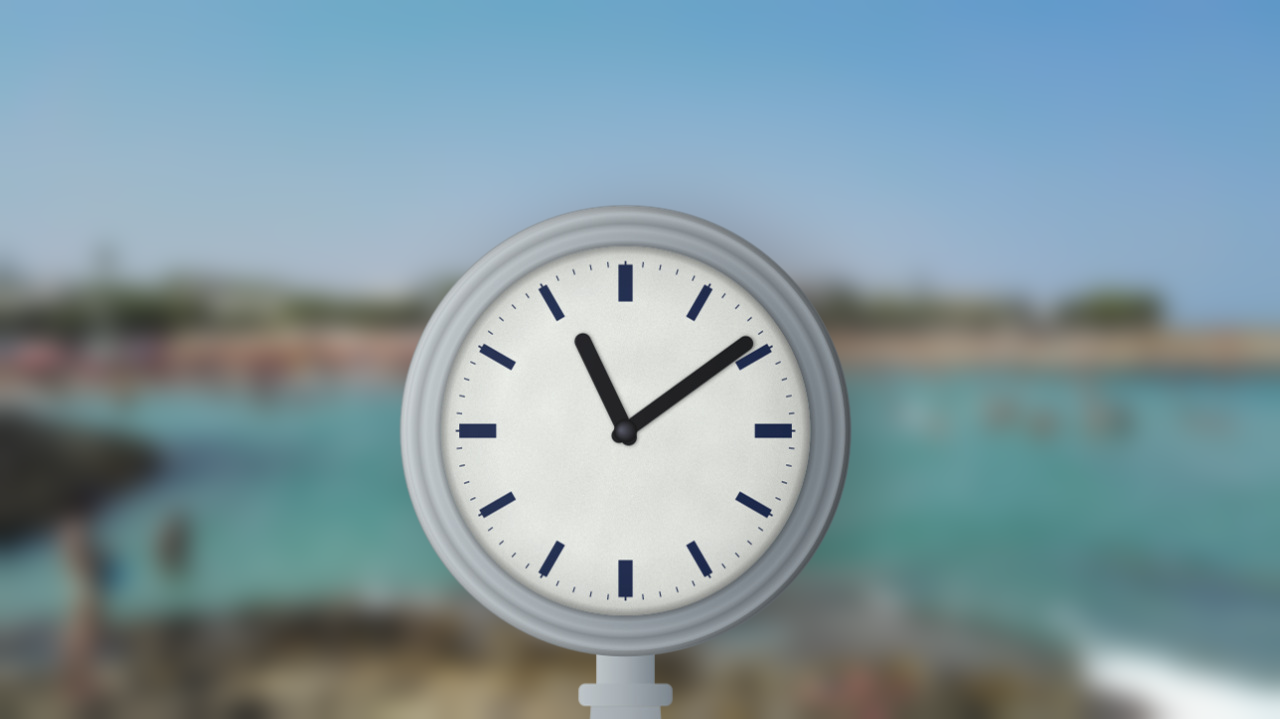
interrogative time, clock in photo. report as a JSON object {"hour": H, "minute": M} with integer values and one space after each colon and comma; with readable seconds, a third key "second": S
{"hour": 11, "minute": 9}
